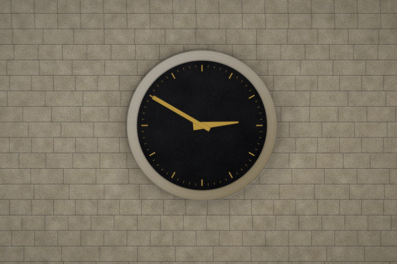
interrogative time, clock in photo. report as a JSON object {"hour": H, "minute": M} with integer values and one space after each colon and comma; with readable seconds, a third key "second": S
{"hour": 2, "minute": 50}
